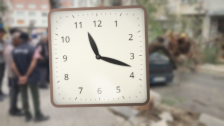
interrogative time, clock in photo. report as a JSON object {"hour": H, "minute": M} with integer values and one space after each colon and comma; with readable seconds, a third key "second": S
{"hour": 11, "minute": 18}
